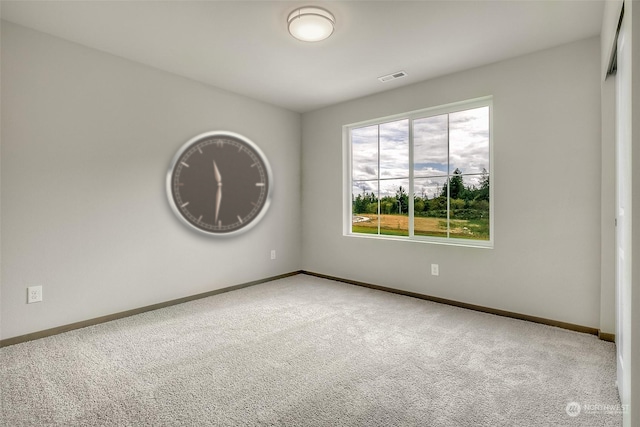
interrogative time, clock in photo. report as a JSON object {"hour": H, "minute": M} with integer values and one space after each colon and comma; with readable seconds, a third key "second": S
{"hour": 11, "minute": 31}
